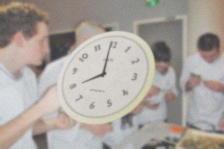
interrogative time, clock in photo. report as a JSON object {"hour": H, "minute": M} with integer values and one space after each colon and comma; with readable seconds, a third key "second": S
{"hour": 7, "minute": 59}
